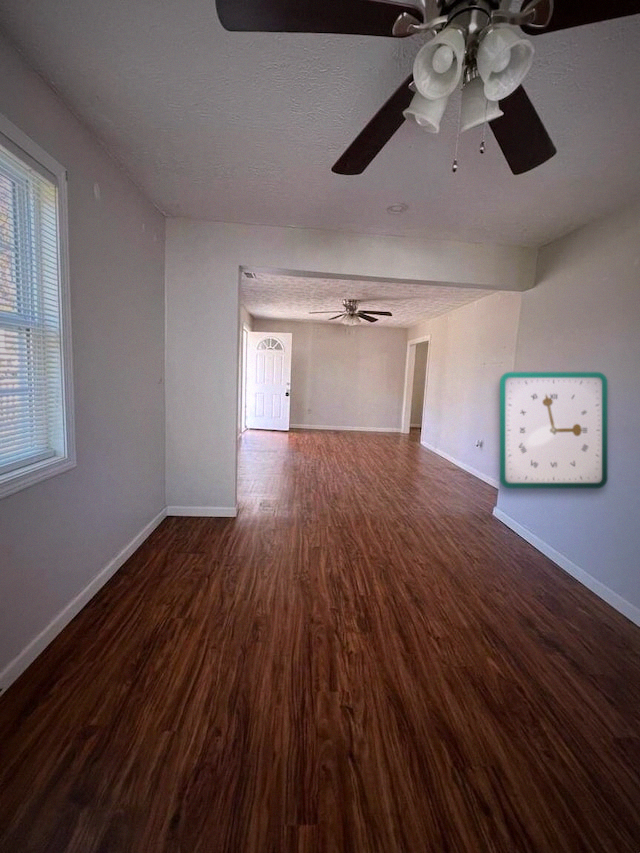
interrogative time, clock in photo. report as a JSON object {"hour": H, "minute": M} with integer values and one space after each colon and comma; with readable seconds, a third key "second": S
{"hour": 2, "minute": 58}
